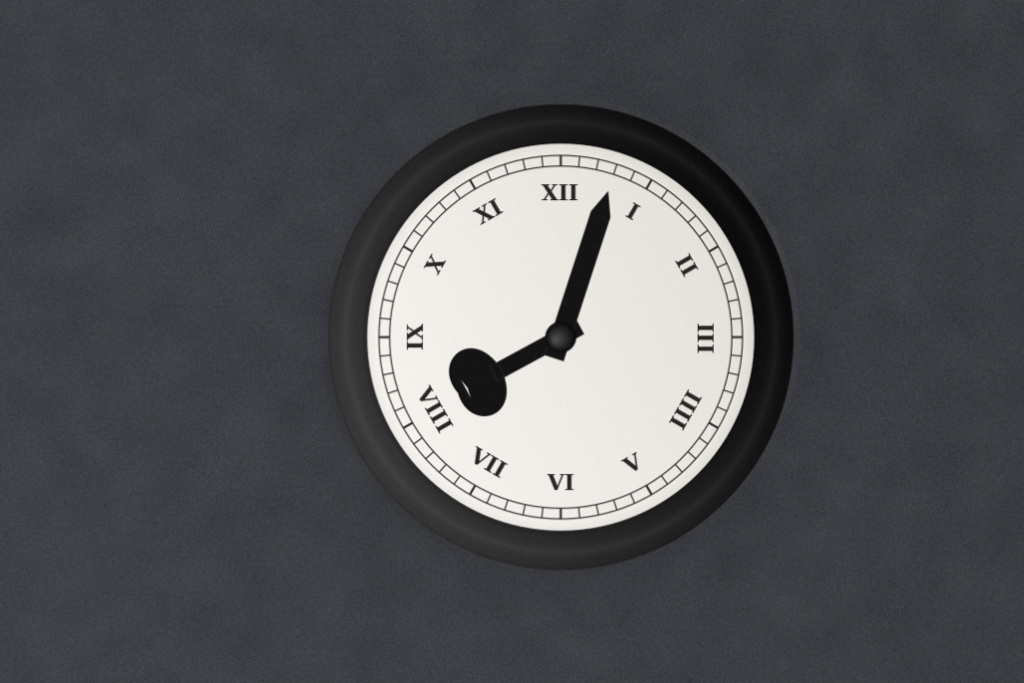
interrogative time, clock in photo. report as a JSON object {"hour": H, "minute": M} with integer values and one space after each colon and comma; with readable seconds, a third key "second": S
{"hour": 8, "minute": 3}
